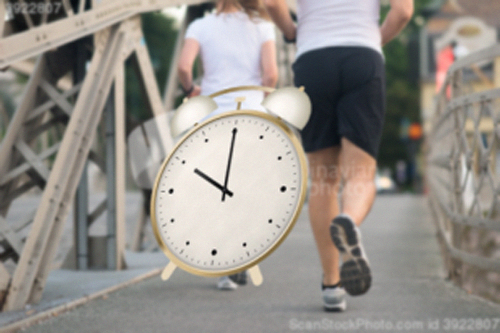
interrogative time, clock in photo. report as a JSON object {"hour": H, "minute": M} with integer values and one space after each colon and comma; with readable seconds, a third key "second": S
{"hour": 10, "minute": 0}
